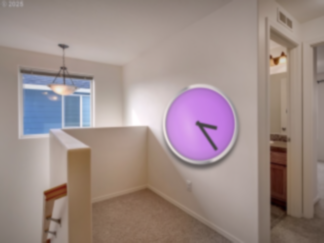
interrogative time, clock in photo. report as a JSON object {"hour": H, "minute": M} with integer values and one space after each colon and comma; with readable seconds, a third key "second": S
{"hour": 3, "minute": 24}
